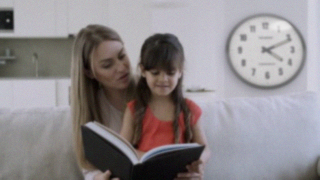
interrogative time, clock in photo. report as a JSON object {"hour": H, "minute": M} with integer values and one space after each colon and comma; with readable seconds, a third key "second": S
{"hour": 4, "minute": 11}
